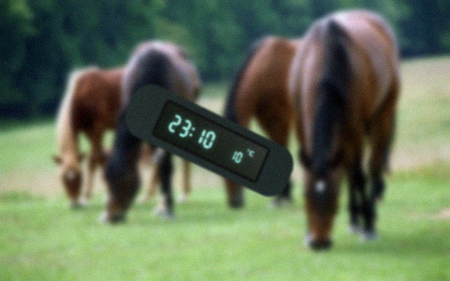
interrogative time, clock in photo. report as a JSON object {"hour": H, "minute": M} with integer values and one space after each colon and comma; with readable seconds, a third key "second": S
{"hour": 23, "minute": 10}
